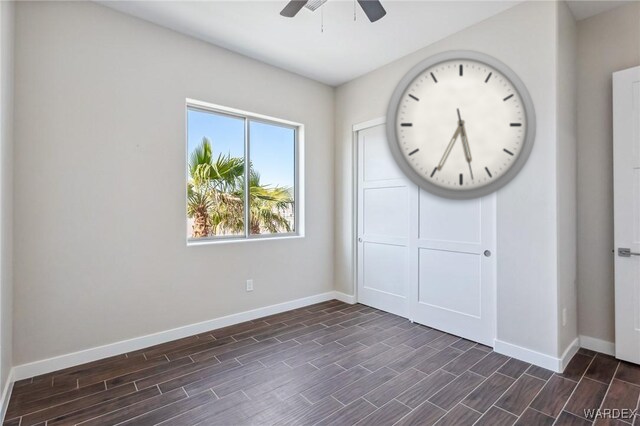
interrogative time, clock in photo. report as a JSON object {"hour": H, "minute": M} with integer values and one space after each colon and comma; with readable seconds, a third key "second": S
{"hour": 5, "minute": 34, "second": 28}
